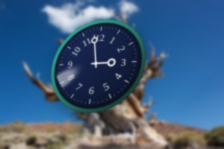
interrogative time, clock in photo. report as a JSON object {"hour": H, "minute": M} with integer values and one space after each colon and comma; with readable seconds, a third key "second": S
{"hour": 2, "minute": 58}
